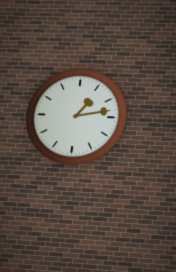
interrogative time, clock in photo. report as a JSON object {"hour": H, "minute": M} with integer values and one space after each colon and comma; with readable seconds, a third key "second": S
{"hour": 1, "minute": 13}
